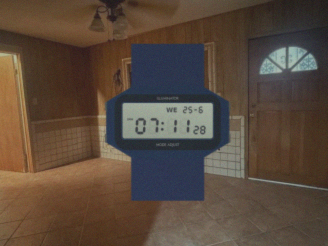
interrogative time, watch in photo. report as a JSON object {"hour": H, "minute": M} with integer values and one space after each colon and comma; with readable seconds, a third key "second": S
{"hour": 7, "minute": 11}
